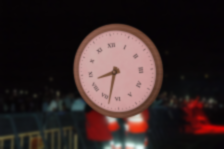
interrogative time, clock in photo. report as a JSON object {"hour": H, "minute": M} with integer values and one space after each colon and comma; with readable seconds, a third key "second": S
{"hour": 8, "minute": 33}
